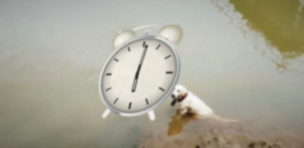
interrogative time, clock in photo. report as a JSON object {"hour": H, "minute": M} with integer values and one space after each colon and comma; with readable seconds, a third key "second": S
{"hour": 6, "minute": 1}
